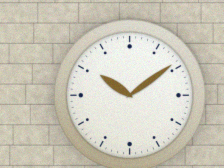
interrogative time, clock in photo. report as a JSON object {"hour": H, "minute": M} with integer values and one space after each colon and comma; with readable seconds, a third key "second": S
{"hour": 10, "minute": 9}
